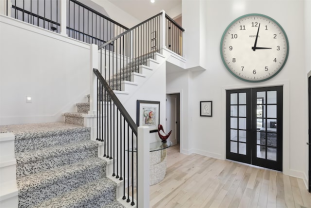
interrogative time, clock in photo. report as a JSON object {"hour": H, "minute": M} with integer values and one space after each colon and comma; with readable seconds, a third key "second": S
{"hour": 3, "minute": 2}
